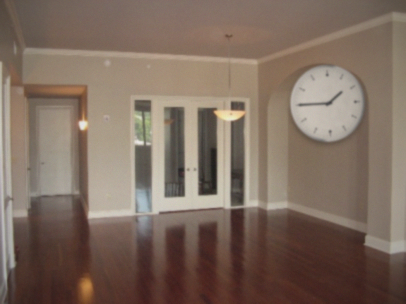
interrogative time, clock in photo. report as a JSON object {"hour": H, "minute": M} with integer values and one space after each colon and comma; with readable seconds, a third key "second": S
{"hour": 1, "minute": 45}
